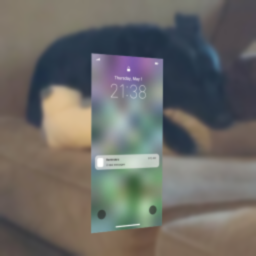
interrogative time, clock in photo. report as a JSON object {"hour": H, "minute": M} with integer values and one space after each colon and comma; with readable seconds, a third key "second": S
{"hour": 21, "minute": 38}
